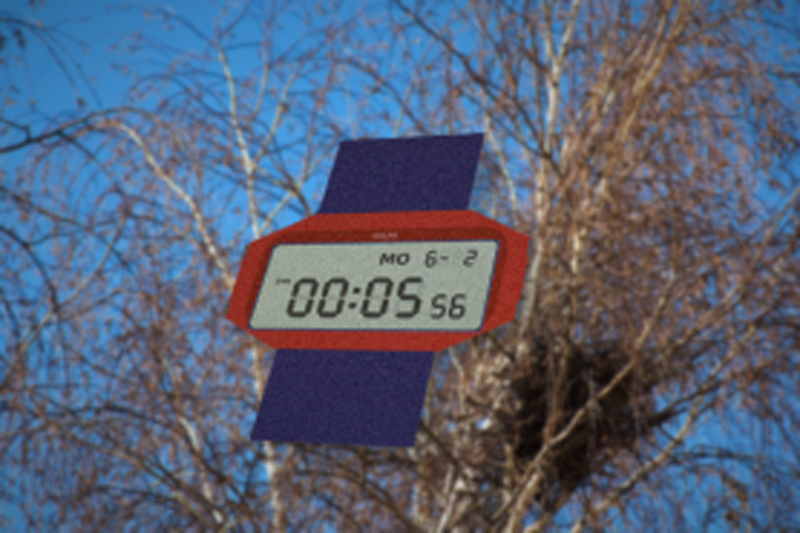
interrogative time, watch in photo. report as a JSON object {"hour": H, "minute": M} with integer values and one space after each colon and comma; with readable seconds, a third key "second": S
{"hour": 0, "minute": 5, "second": 56}
